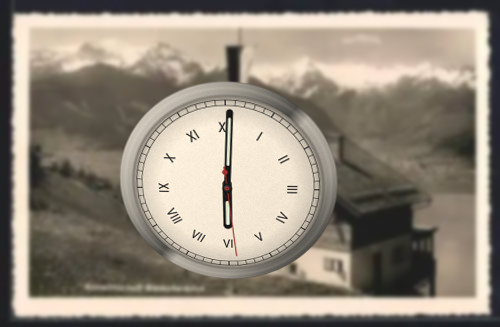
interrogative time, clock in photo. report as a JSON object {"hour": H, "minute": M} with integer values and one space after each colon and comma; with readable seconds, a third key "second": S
{"hour": 6, "minute": 0, "second": 29}
